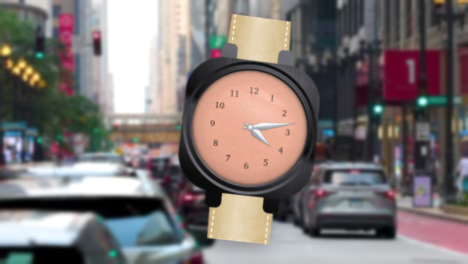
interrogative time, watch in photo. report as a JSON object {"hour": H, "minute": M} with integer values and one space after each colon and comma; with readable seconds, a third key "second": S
{"hour": 4, "minute": 13}
